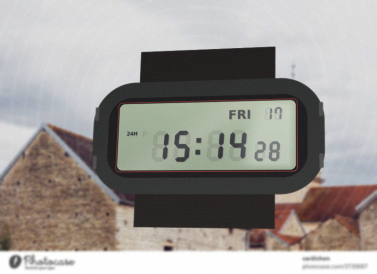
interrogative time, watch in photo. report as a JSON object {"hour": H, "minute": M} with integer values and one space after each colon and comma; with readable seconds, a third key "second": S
{"hour": 15, "minute": 14, "second": 28}
